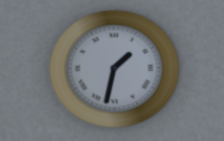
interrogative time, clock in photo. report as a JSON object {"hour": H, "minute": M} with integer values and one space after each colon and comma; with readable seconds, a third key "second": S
{"hour": 1, "minute": 32}
